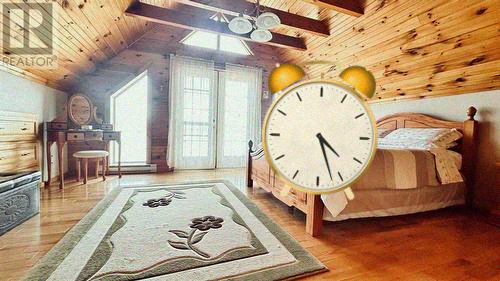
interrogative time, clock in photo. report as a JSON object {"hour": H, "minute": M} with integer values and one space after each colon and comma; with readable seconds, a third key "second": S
{"hour": 4, "minute": 27}
